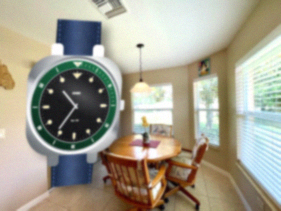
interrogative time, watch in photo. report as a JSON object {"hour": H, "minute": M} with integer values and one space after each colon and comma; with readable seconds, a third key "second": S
{"hour": 10, "minute": 36}
